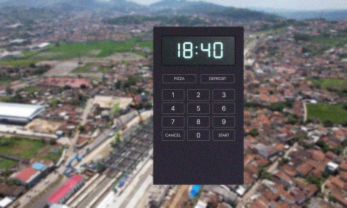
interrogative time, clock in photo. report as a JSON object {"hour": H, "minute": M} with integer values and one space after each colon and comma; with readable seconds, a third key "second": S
{"hour": 18, "minute": 40}
